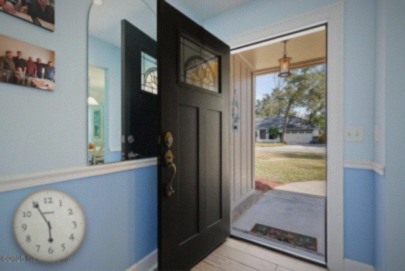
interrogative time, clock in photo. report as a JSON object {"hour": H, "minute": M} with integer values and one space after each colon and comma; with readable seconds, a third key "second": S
{"hour": 5, "minute": 55}
